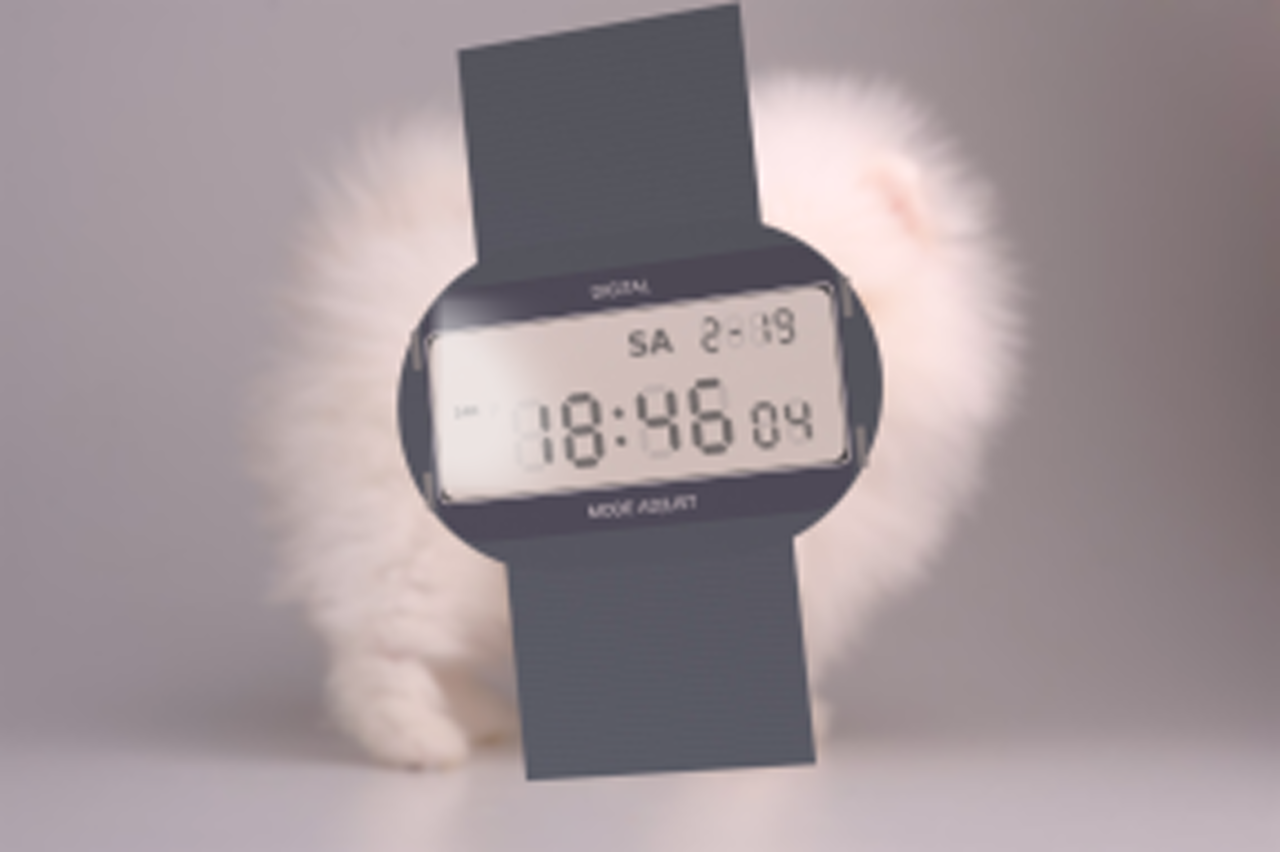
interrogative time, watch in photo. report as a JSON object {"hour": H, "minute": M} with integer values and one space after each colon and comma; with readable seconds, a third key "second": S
{"hour": 18, "minute": 46, "second": 4}
